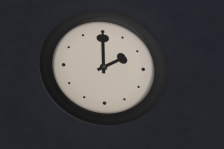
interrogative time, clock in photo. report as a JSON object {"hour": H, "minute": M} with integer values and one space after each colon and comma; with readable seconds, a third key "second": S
{"hour": 2, "minute": 0}
